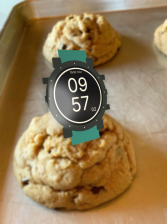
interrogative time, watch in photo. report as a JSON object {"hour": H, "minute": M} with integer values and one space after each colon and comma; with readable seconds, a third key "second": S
{"hour": 9, "minute": 57}
